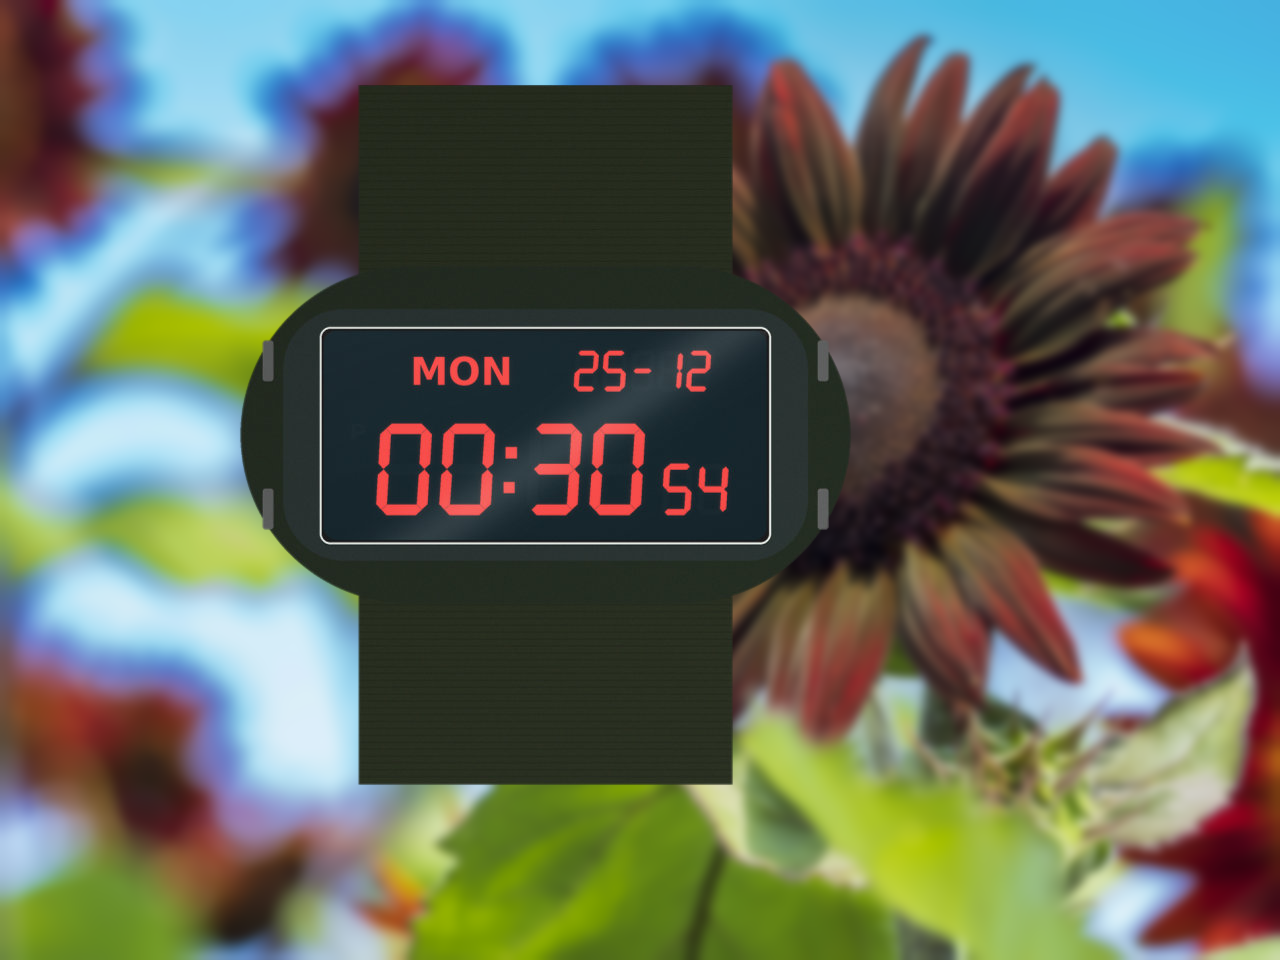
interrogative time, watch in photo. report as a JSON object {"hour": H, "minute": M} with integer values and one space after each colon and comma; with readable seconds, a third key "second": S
{"hour": 0, "minute": 30, "second": 54}
